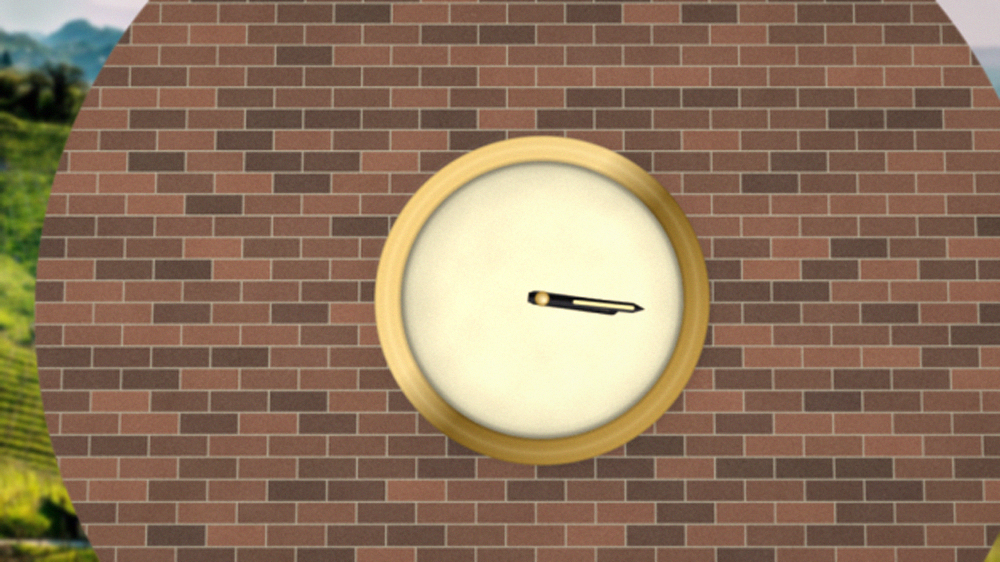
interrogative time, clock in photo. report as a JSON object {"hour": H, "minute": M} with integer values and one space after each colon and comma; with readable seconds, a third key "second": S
{"hour": 3, "minute": 16}
